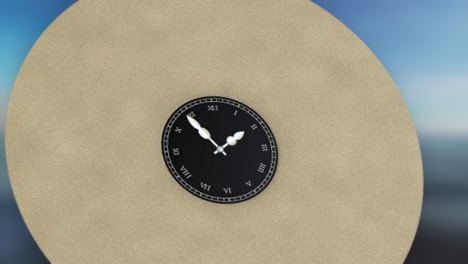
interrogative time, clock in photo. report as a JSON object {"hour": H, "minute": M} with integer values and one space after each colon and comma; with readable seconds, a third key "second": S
{"hour": 1, "minute": 54}
